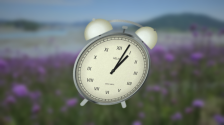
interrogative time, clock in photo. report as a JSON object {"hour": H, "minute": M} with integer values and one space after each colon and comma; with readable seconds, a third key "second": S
{"hour": 1, "minute": 3}
